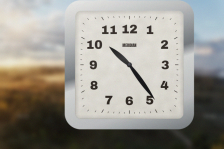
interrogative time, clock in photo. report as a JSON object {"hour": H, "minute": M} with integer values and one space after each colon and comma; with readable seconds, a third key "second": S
{"hour": 10, "minute": 24}
